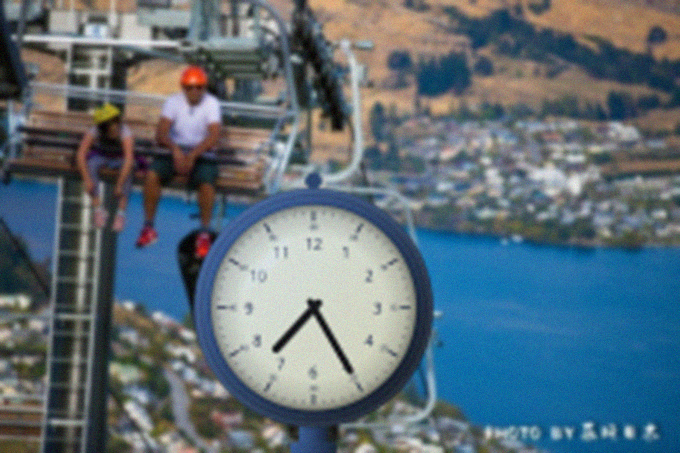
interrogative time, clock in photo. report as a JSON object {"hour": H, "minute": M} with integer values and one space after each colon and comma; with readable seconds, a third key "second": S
{"hour": 7, "minute": 25}
